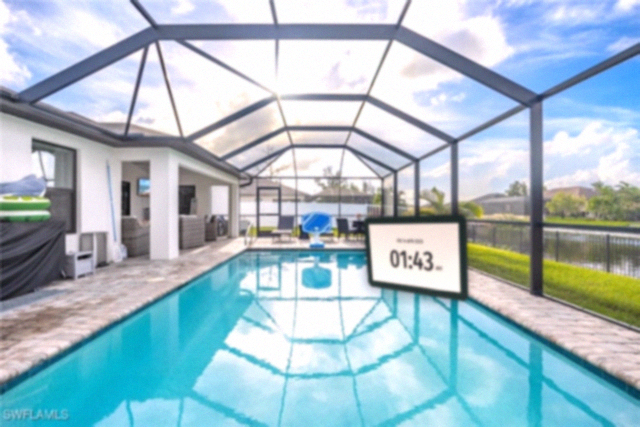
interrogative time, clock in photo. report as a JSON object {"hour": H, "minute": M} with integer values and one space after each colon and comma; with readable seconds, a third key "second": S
{"hour": 1, "minute": 43}
